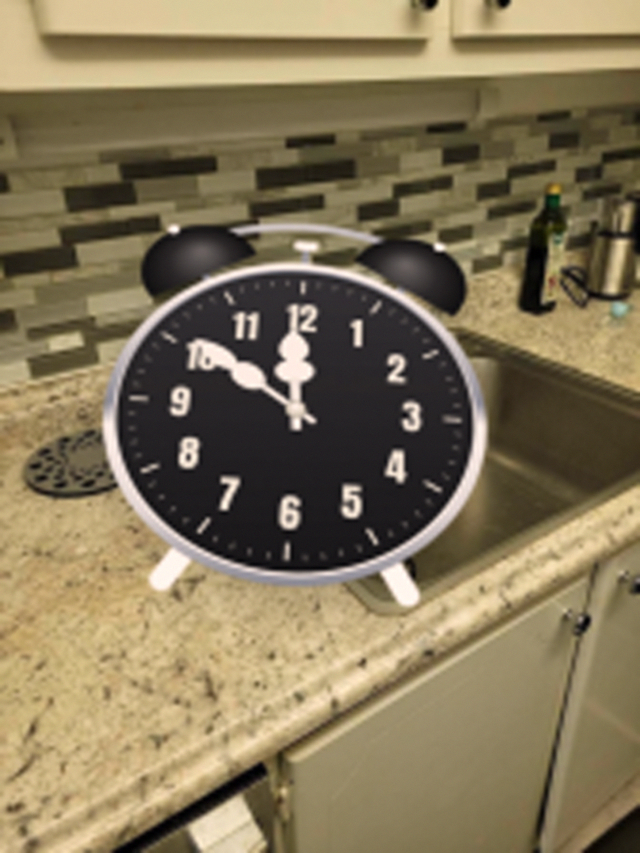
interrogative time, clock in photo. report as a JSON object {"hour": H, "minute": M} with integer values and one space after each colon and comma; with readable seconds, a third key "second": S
{"hour": 11, "minute": 51}
